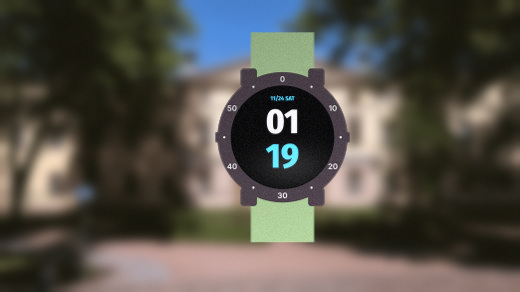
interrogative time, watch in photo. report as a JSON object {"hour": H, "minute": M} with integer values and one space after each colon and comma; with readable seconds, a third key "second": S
{"hour": 1, "minute": 19}
